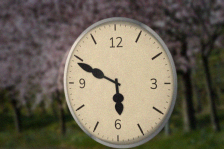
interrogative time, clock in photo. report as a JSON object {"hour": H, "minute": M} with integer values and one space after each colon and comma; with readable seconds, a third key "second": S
{"hour": 5, "minute": 49}
